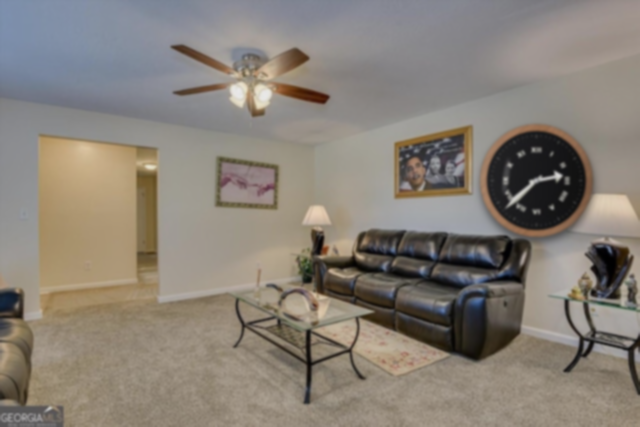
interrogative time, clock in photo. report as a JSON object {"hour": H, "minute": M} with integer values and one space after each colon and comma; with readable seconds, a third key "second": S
{"hour": 2, "minute": 38}
